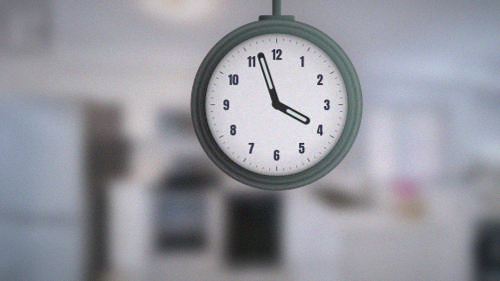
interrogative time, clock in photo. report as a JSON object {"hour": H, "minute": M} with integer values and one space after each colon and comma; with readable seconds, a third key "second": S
{"hour": 3, "minute": 57}
